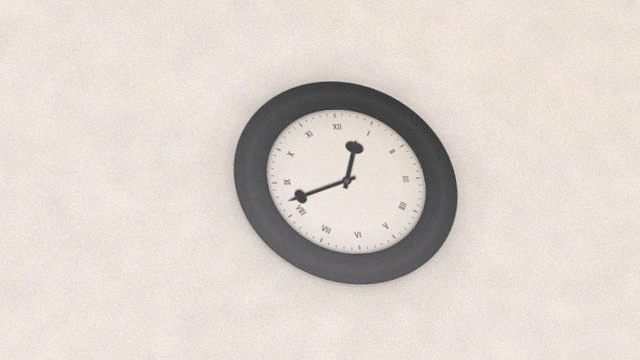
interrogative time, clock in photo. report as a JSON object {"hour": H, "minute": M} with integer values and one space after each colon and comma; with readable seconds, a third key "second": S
{"hour": 12, "minute": 42}
